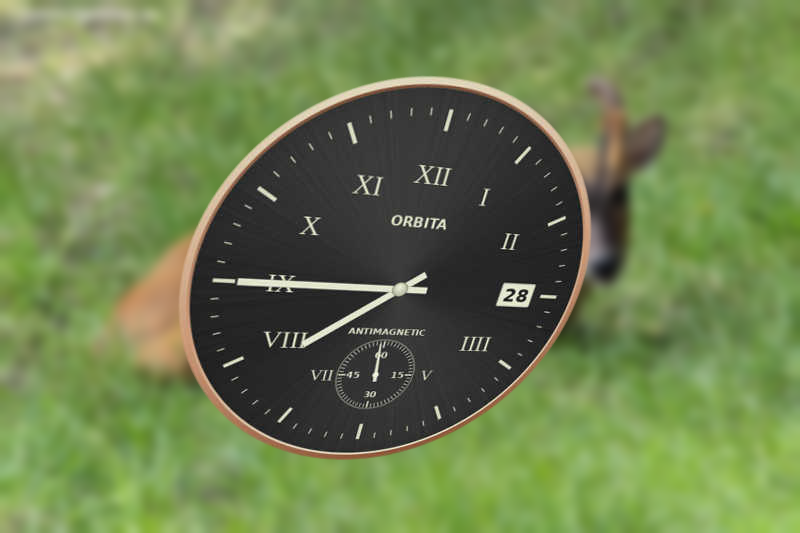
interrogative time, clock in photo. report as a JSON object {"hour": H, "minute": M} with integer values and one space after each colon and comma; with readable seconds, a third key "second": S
{"hour": 7, "minute": 44, "second": 59}
